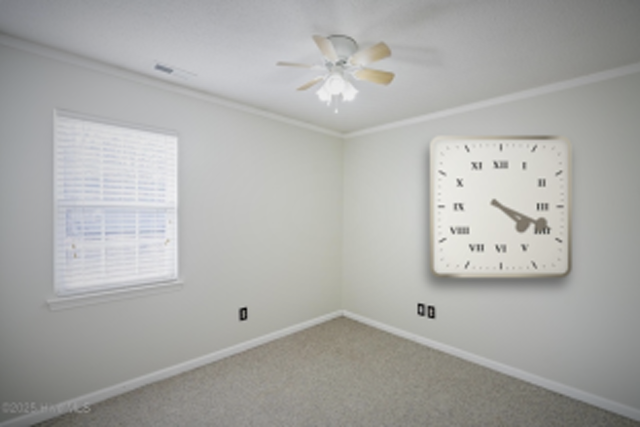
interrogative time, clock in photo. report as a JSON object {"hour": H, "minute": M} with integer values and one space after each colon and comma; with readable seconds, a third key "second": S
{"hour": 4, "minute": 19}
